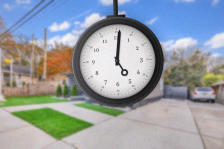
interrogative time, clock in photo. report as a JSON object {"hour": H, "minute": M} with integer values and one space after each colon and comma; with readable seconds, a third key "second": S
{"hour": 5, "minute": 1}
